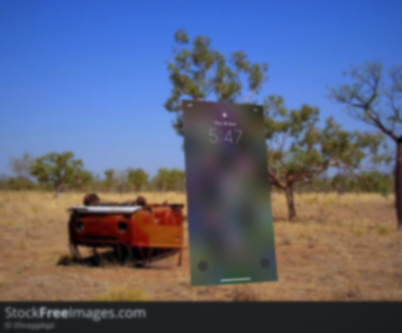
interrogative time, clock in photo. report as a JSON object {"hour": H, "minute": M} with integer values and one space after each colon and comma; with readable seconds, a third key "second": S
{"hour": 5, "minute": 47}
